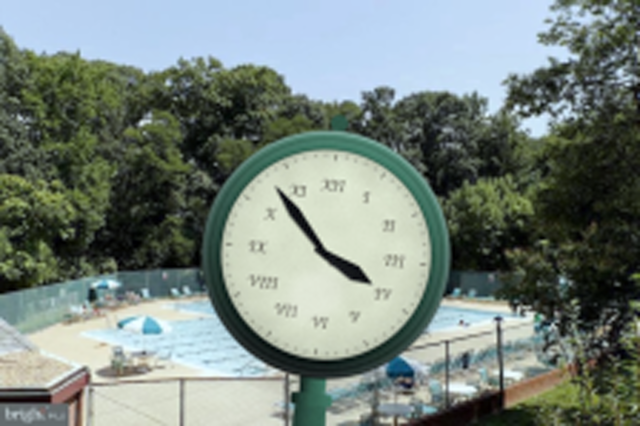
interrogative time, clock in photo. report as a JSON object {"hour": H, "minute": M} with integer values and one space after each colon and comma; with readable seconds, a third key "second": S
{"hour": 3, "minute": 53}
